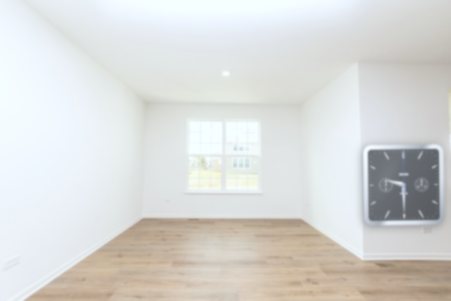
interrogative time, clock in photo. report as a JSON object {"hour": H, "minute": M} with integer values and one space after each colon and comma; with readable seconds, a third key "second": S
{"hour": 9, "minute": 30}
